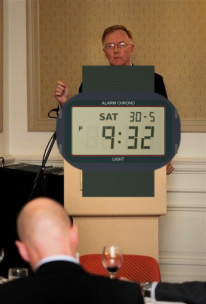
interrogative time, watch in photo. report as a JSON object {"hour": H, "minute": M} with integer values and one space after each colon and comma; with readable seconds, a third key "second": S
{"hour": 9, "minute": 32}
